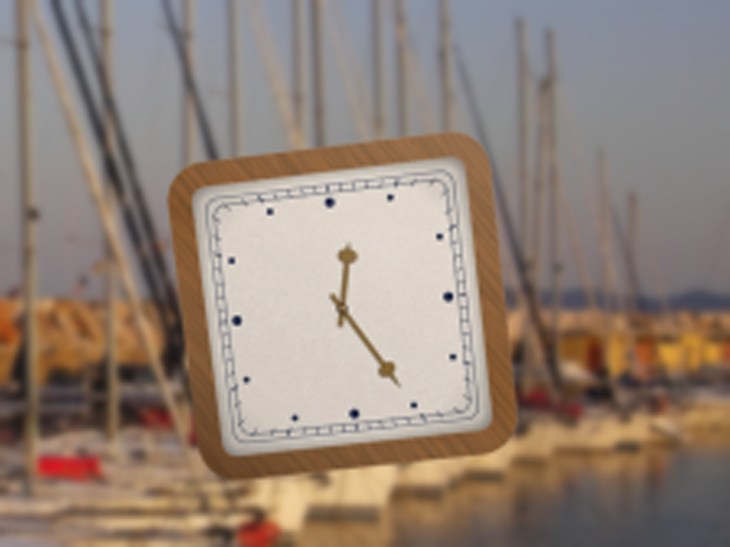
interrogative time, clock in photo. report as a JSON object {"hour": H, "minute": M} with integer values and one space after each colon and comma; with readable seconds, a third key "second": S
{"hour": 12, "minute": 25}
